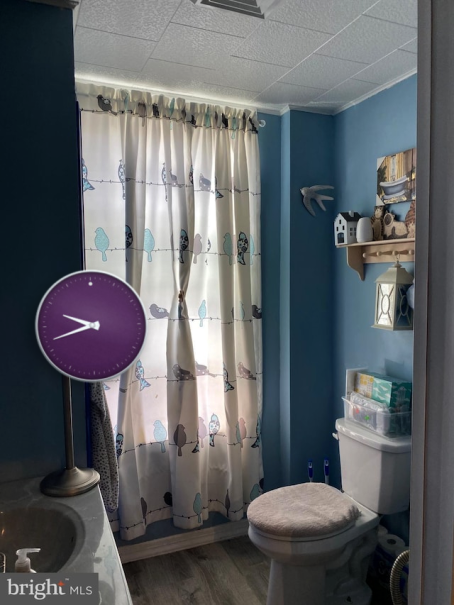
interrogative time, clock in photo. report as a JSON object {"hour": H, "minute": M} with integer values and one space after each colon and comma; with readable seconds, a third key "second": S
{"hour": 9, "minute": 42}
